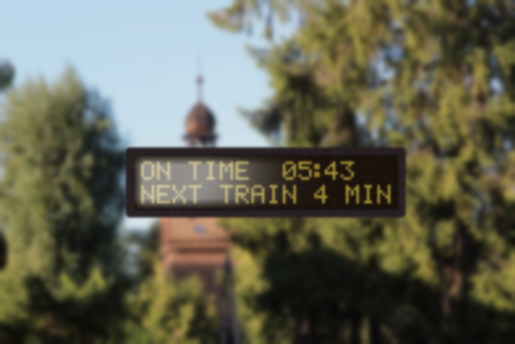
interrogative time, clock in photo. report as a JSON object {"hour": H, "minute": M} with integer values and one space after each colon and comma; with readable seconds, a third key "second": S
{"hour": 5, "minute": 43}
